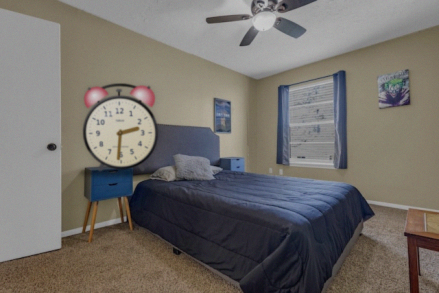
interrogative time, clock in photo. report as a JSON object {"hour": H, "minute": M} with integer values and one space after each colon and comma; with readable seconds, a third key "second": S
{"hour": 2, "minute": 31}
